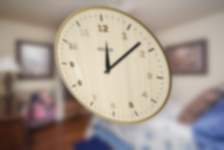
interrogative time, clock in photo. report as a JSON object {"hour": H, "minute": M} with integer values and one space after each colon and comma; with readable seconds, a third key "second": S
{"hour": 12, "minute": 8}
